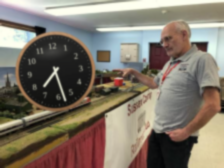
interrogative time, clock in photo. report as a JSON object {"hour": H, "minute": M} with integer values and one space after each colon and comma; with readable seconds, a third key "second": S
{"hour": 7, "minute": 28}
